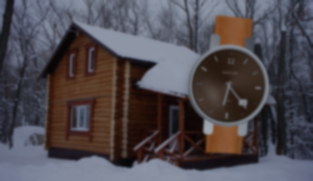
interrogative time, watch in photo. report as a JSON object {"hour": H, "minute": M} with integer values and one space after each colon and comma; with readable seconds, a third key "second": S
{"hour": 6, "minute": 23}
